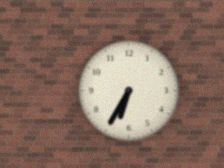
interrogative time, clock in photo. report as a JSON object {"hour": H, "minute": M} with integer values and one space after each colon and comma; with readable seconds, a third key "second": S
{"hour": 6, "minute": 35}
